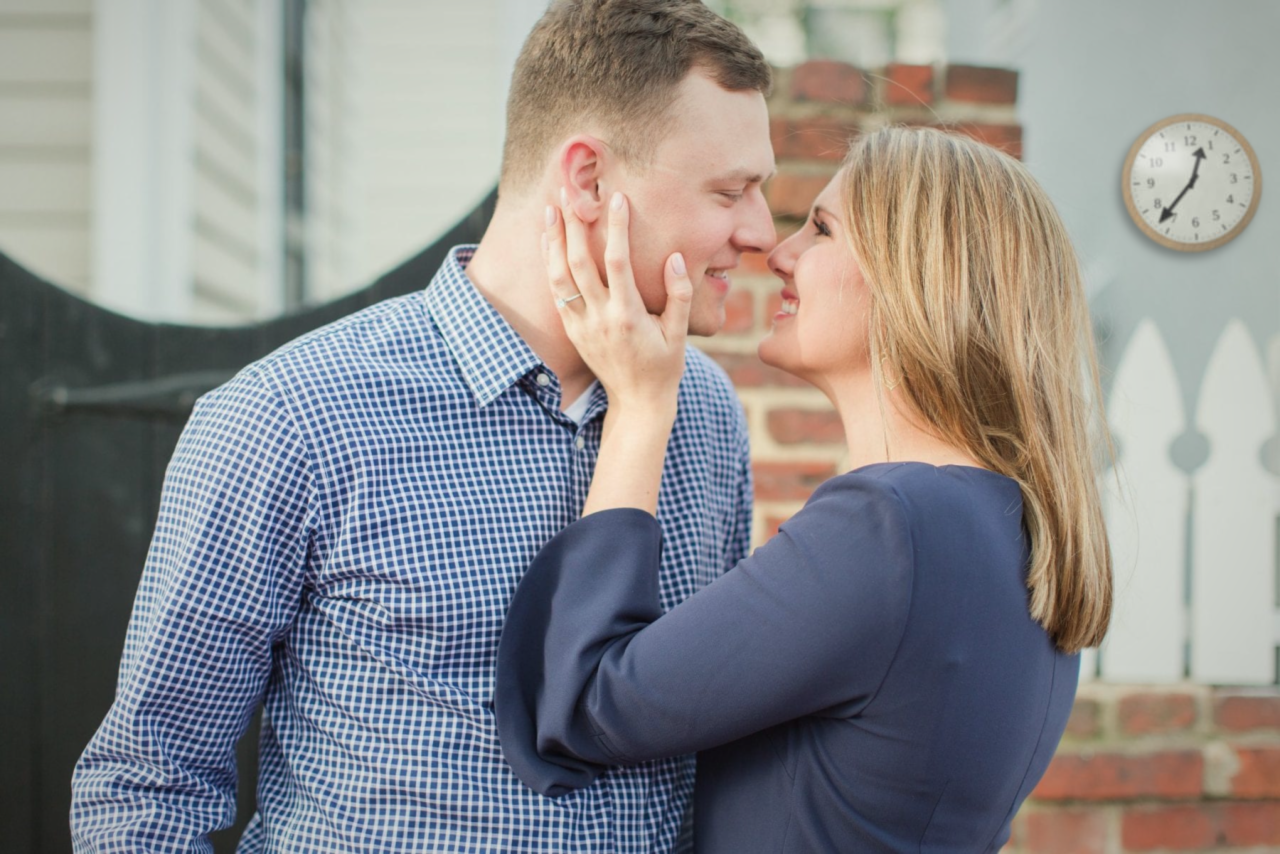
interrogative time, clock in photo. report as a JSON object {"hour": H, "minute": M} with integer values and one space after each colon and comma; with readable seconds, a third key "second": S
{"hour": 12, "minute": 37}
